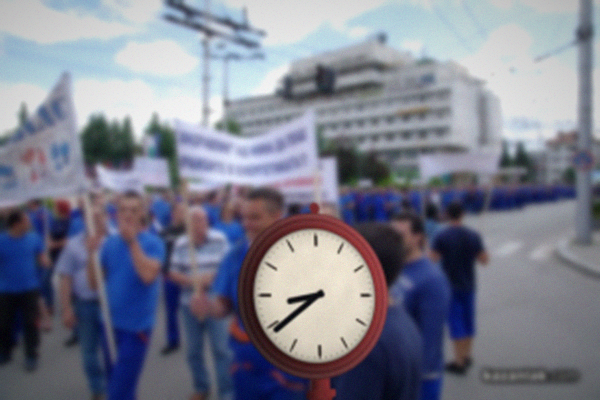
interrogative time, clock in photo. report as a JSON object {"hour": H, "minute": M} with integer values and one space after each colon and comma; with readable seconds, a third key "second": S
{"hour": 8, "minute": 39}
